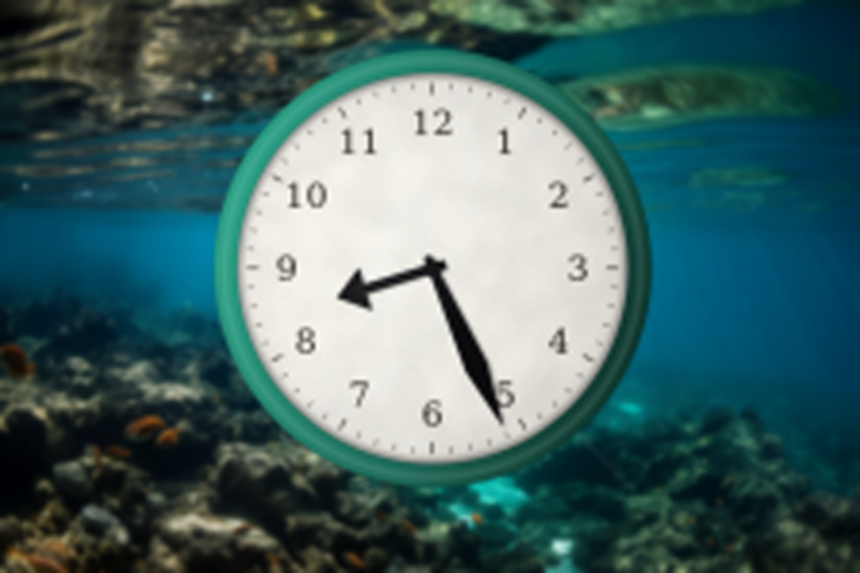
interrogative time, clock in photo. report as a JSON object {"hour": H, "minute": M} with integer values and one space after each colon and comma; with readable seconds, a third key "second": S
{"hour": 8, "minute": 26}
